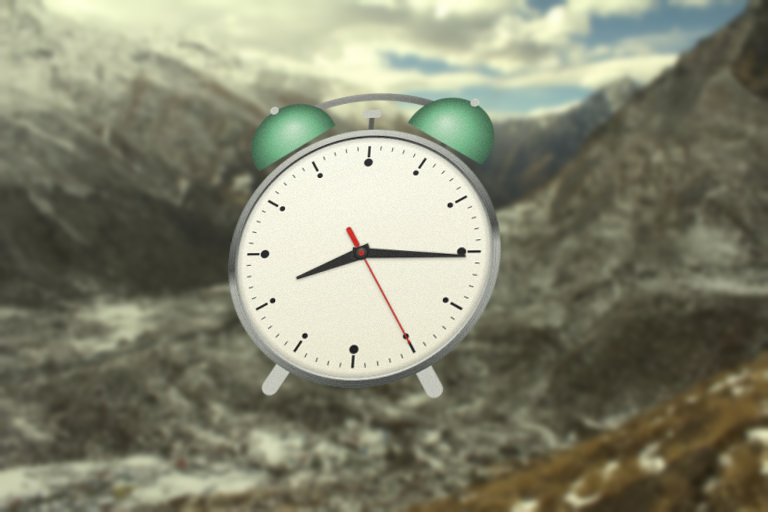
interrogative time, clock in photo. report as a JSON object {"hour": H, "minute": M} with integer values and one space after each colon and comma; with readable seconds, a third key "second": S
{"hour": 8, "minute": 15, "second": 25}
